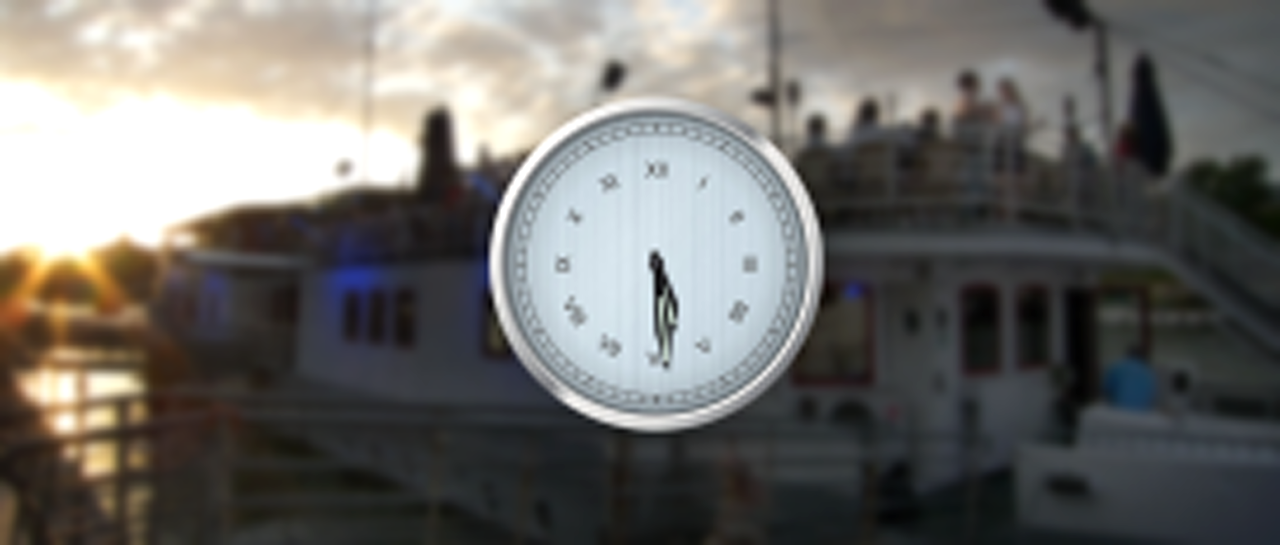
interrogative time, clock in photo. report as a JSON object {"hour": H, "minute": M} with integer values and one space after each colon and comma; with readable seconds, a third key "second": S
{"hour": 5, "minute": 29}
